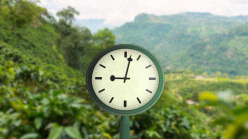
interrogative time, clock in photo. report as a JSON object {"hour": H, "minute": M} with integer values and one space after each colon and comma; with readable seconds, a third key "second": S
{"hour": 9, "minute": 2}
